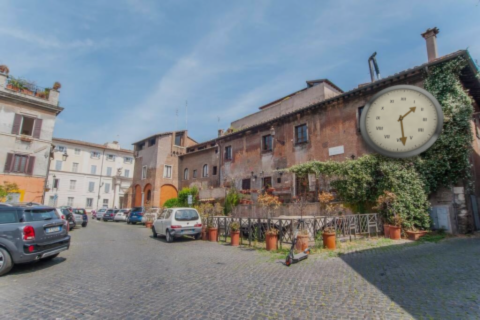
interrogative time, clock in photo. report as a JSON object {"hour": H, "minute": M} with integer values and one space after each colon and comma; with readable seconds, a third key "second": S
{"hour": 1, "minute": 28}
